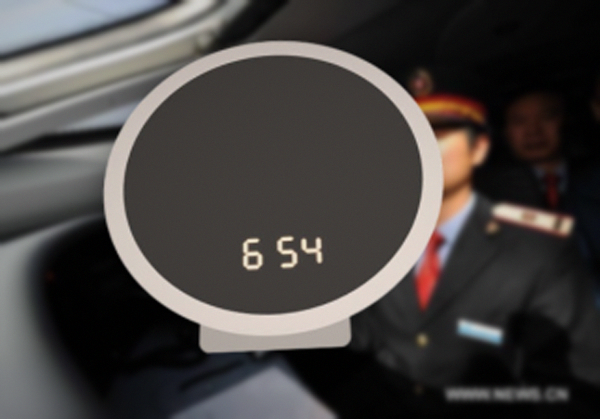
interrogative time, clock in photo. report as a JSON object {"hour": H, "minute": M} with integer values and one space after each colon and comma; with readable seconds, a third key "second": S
{"hour": 6, "minute": 54}
